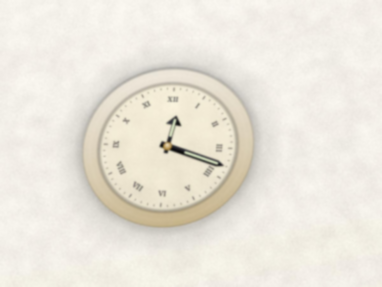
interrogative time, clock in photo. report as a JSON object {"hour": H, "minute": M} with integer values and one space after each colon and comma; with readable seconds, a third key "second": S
{"hour": 12, "minute": 18}
